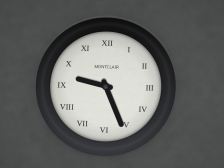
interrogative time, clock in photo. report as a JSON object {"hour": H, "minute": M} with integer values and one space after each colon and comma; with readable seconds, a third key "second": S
{"hour": 9, "minute": 26}
